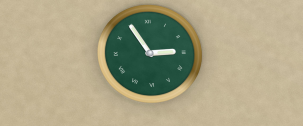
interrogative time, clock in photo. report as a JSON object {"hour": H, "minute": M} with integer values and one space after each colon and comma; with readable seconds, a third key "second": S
{"hour": 2, "minute": 55}
